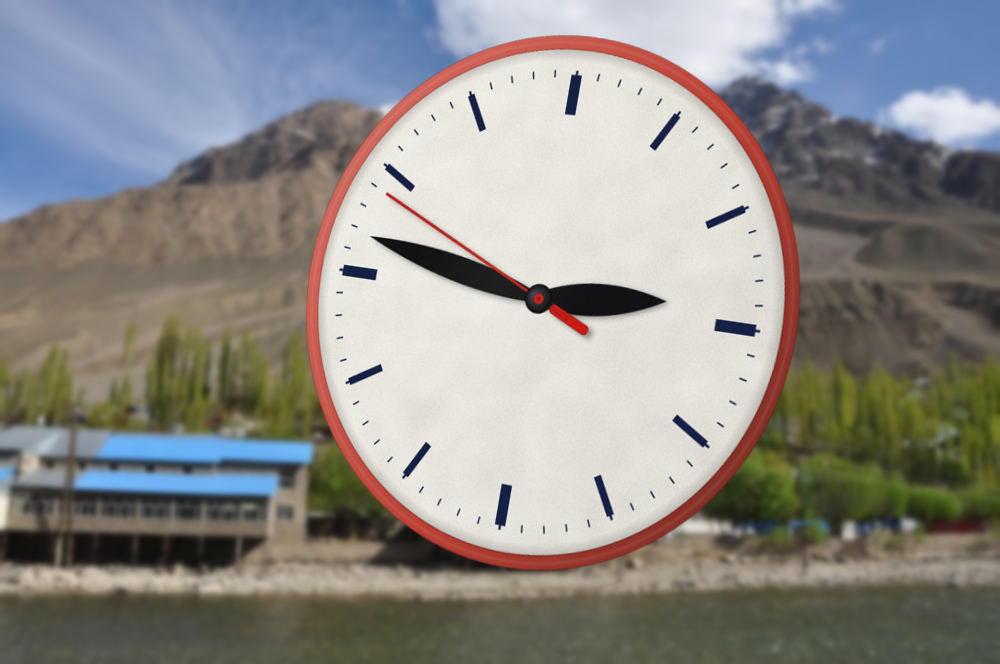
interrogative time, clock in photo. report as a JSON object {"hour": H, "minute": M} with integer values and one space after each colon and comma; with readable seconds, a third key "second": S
{"hour": 2, "minute": 46, "second": 49}
